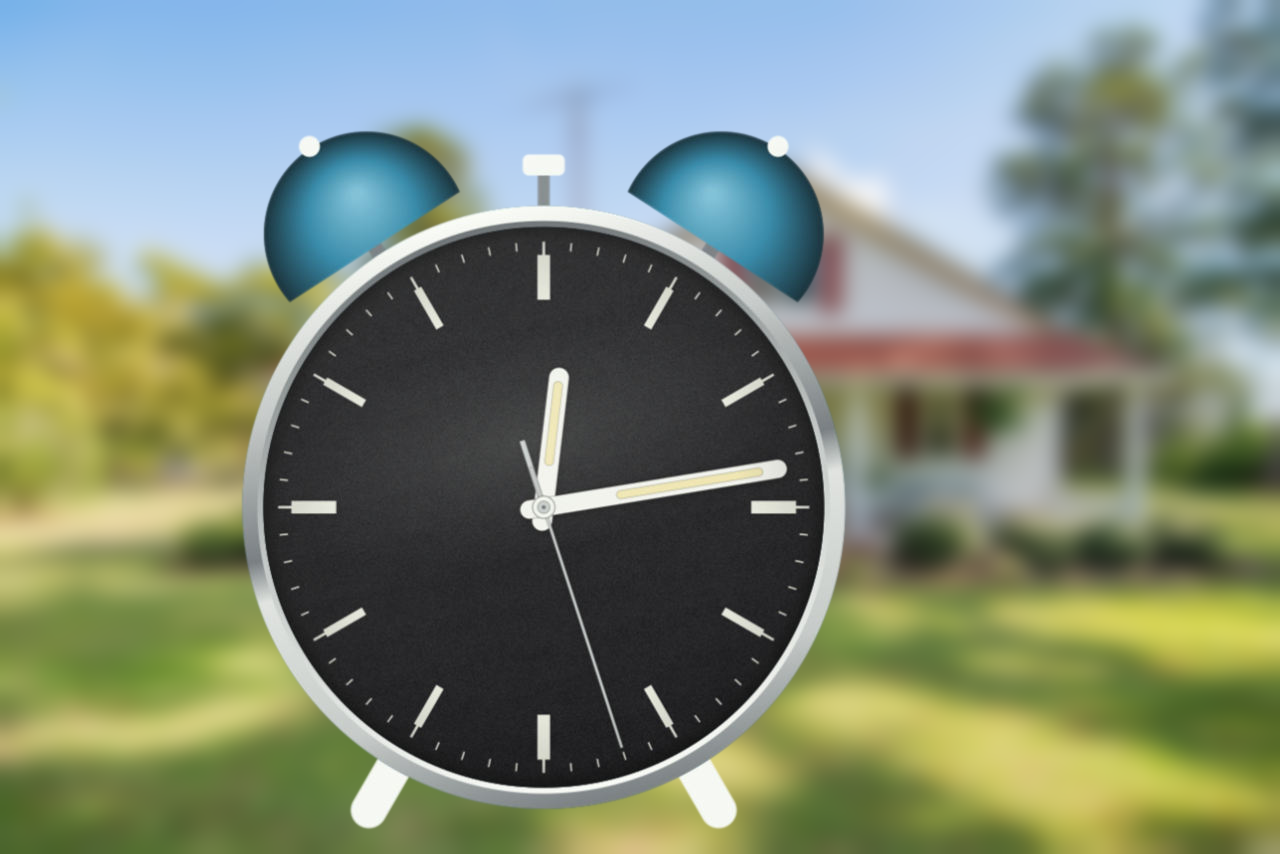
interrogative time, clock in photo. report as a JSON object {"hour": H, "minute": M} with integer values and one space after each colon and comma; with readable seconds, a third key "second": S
{"hour": 12, "minute": 13, "second": 27}
